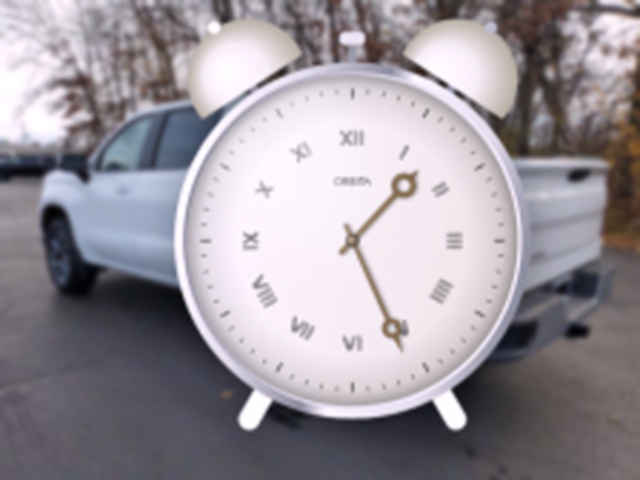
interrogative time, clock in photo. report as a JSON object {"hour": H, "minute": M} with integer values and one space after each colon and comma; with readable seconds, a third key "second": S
{"hour": 1, "minute": 26}
